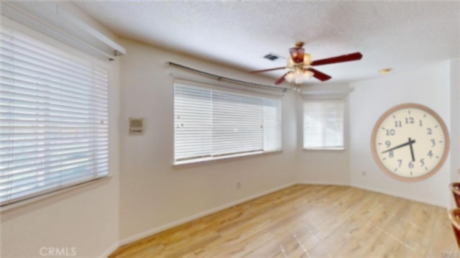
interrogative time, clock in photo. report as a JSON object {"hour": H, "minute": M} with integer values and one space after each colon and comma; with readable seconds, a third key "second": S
{"hour": 5, "minute": 42}
